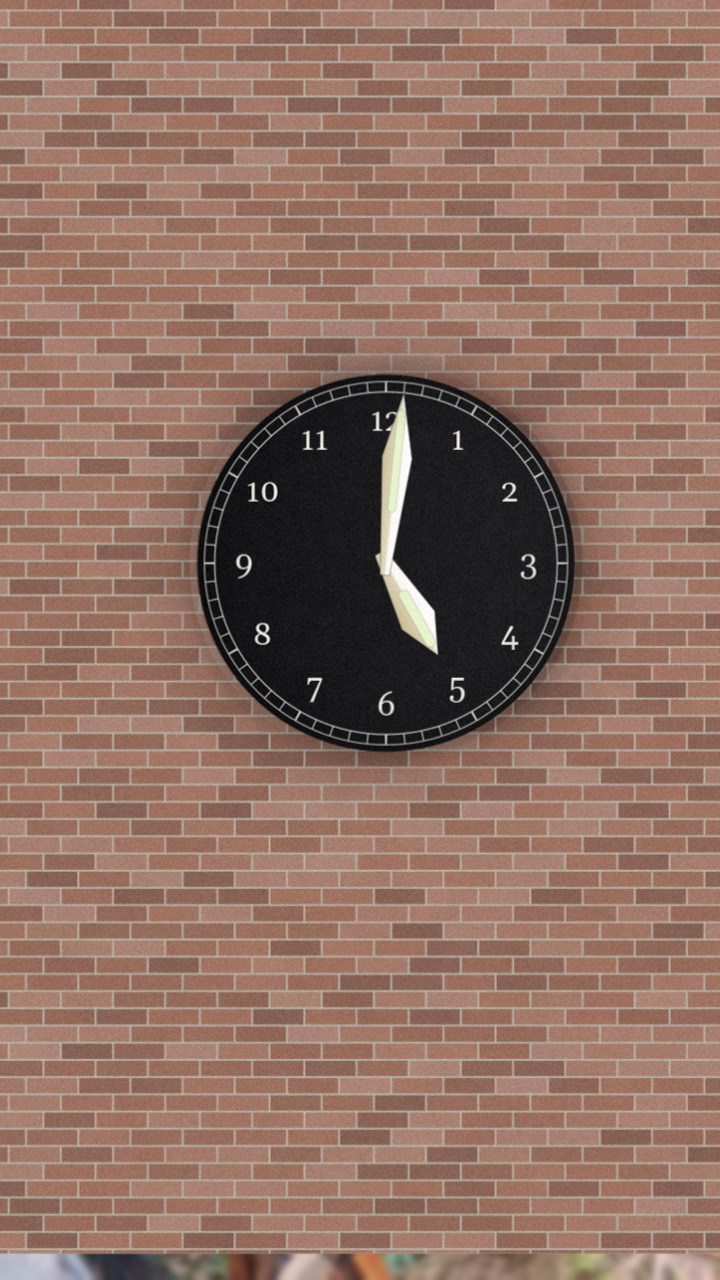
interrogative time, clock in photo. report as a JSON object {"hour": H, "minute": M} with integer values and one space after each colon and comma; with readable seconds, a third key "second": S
{"hour": 5, "minute": 1}
